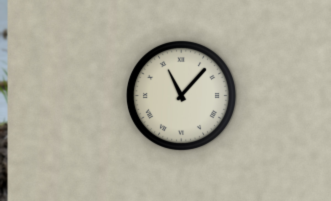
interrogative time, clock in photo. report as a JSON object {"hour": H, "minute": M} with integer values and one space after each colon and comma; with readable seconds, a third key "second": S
{"hour": 11, "minute": 7}
